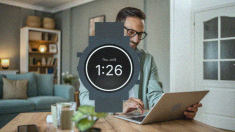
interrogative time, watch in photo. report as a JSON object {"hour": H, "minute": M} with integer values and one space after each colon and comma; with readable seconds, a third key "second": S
{"hour": 1, "minute": 26}
